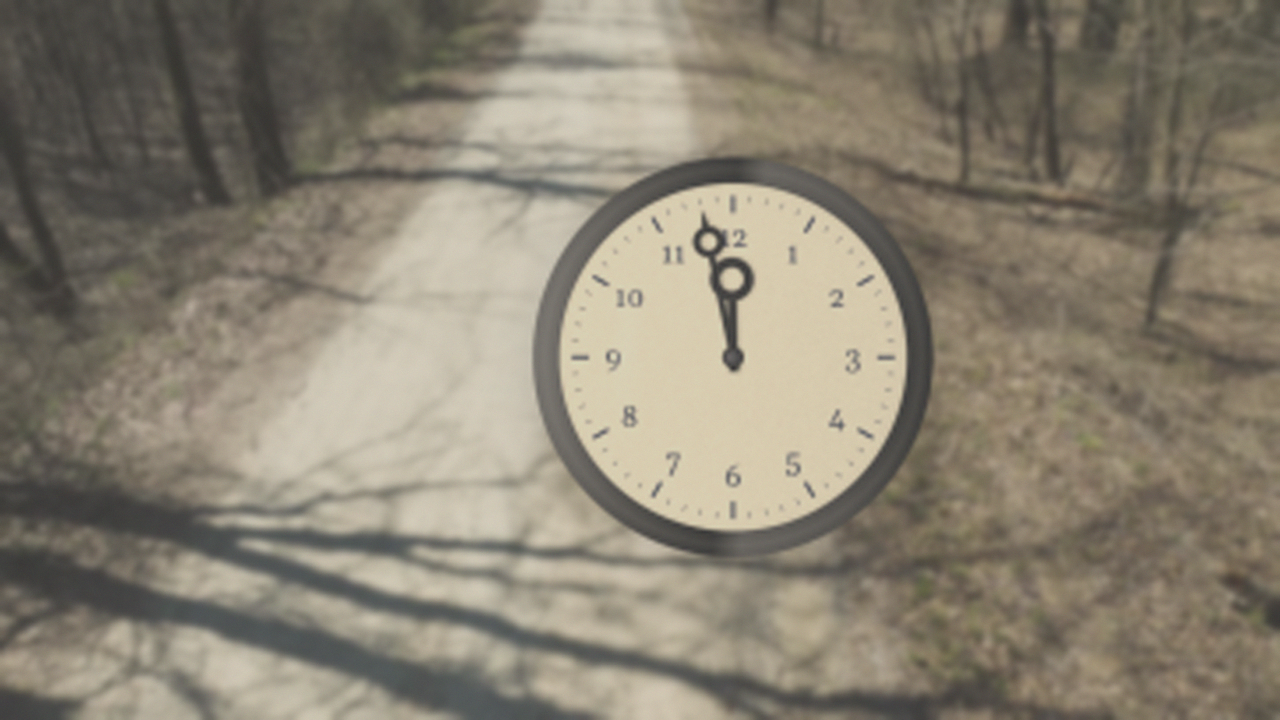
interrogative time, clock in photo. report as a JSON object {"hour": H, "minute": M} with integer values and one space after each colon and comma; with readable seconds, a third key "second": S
{"hour": 11, "minute": 58}
